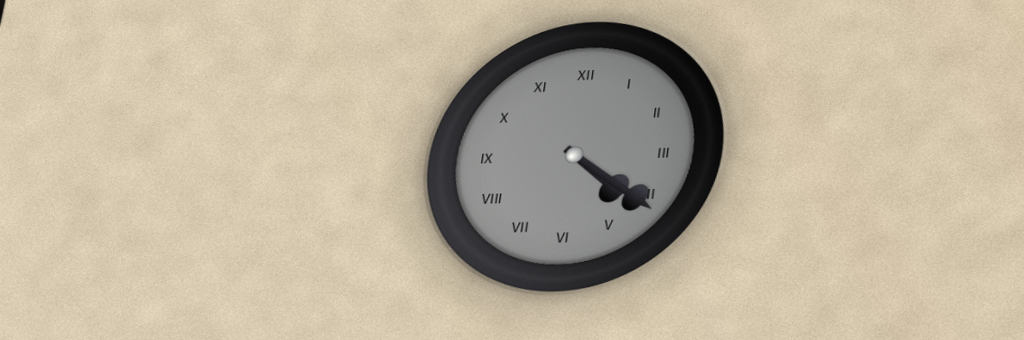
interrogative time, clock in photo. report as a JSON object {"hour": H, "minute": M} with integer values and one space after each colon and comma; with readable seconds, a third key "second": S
{"hour": 4, "minute": 21}
